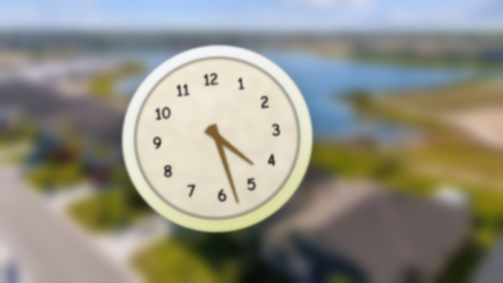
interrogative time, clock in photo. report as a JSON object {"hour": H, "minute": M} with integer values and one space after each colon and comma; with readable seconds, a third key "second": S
{"hour": 4, "minute": 28}
